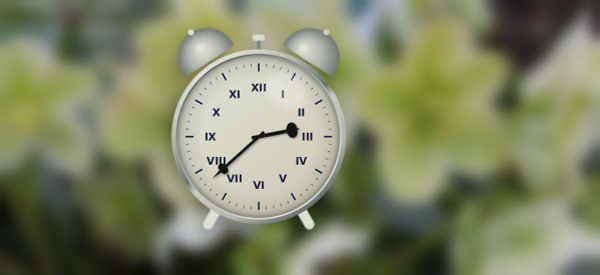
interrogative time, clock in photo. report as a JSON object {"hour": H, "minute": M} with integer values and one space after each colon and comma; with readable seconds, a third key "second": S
{"hour": 2, "minute": 38}
